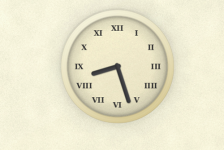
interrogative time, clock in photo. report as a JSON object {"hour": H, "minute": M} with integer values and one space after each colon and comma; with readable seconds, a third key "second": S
{"hour": 8, "minute": 27}
